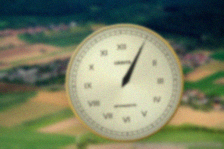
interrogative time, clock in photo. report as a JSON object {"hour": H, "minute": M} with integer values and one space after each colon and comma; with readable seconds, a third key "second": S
{"hour": 1, "minute": 5}
